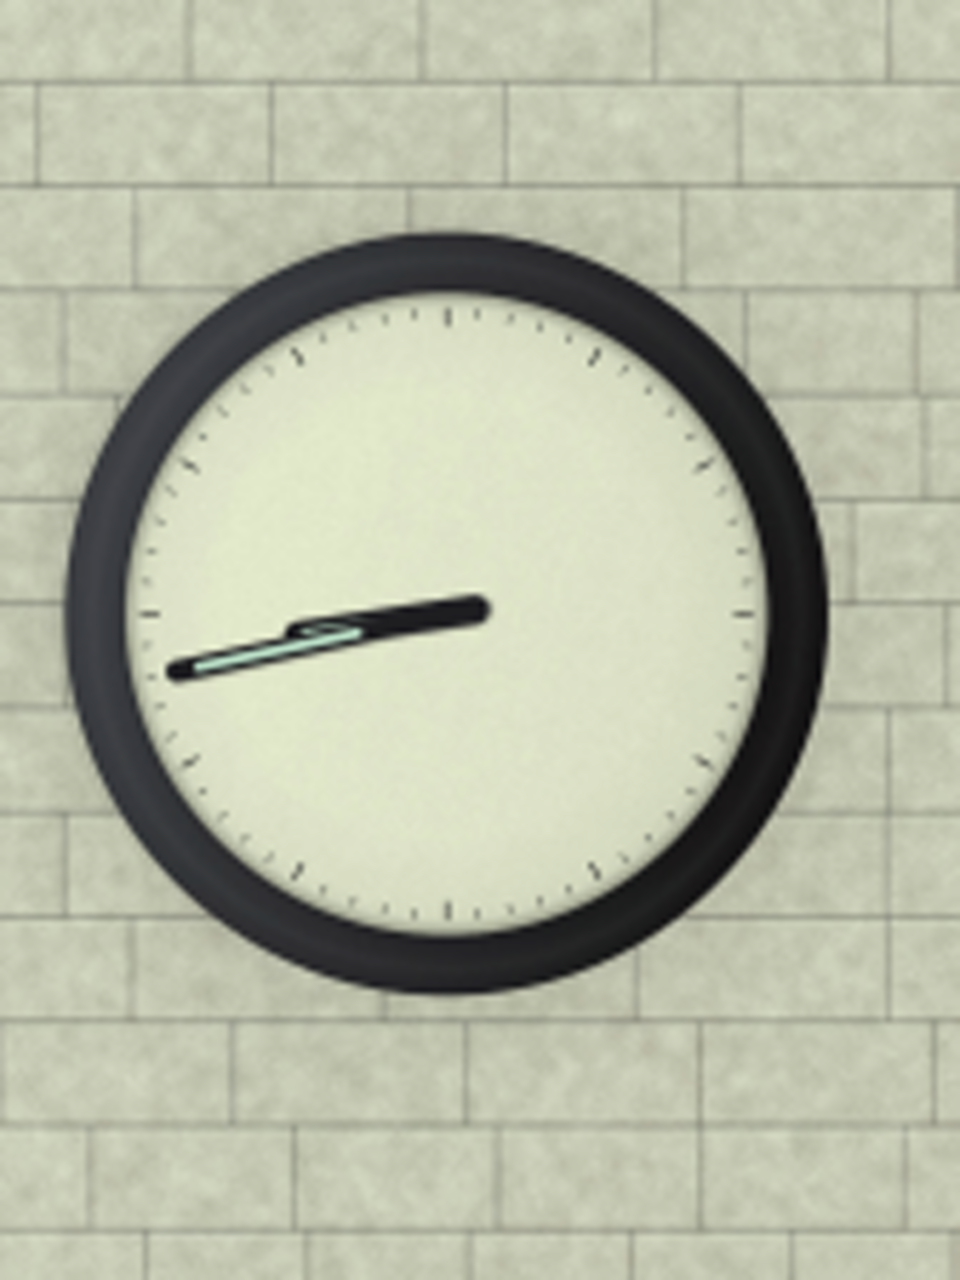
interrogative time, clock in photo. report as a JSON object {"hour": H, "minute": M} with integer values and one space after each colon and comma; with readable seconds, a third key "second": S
{"hour": 8, "minute": 43}
